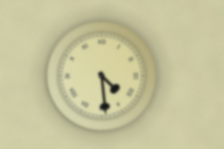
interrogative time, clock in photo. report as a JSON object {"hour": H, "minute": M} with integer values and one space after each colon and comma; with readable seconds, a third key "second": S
{"hour": 4, "minute": 29}
